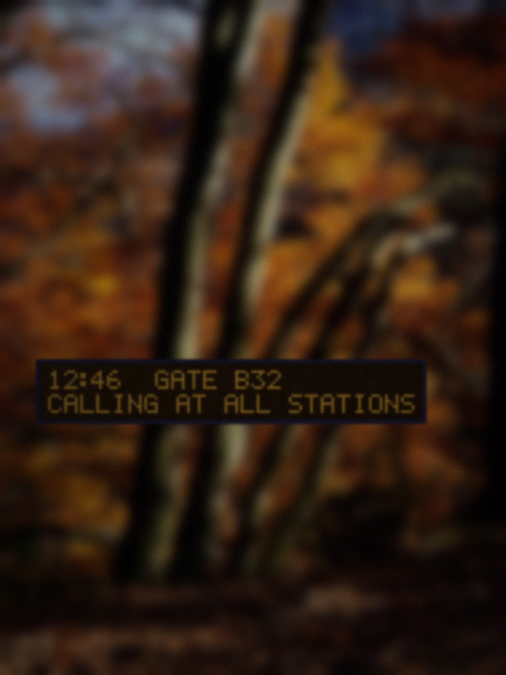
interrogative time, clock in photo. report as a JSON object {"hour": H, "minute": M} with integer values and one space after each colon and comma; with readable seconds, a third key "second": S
{"hour": 12, "minute": 46}
